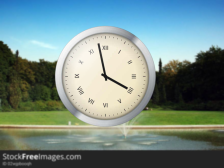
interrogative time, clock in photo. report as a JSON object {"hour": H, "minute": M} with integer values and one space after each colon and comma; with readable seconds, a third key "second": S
{"hour": 3, "minute": 58}
